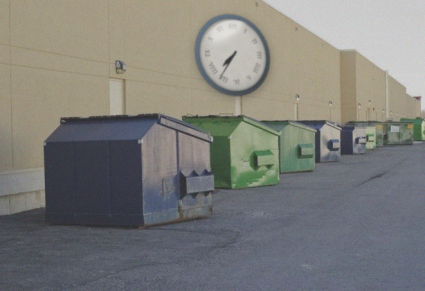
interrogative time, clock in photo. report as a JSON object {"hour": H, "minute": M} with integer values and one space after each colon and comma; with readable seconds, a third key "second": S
{"hour": 7, "minute": 36}
